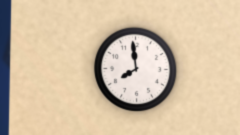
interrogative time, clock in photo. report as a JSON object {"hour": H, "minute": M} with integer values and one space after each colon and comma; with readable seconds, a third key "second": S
{"hour": 7, "minute": 59}
